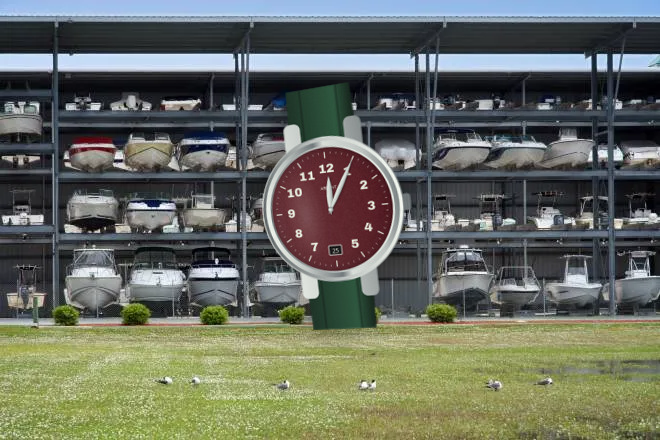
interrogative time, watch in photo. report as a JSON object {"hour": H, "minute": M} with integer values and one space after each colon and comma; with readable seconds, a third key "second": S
{"hour": 12, "minute": 5}
